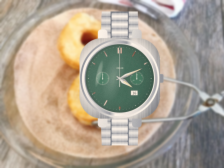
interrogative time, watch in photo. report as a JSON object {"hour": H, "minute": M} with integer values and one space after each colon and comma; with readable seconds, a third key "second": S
{"hour": 4, "minute": 11}
